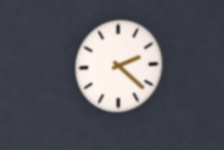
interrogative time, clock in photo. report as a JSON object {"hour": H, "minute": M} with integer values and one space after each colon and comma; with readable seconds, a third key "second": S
{"hour": 2, "minute": 22}
